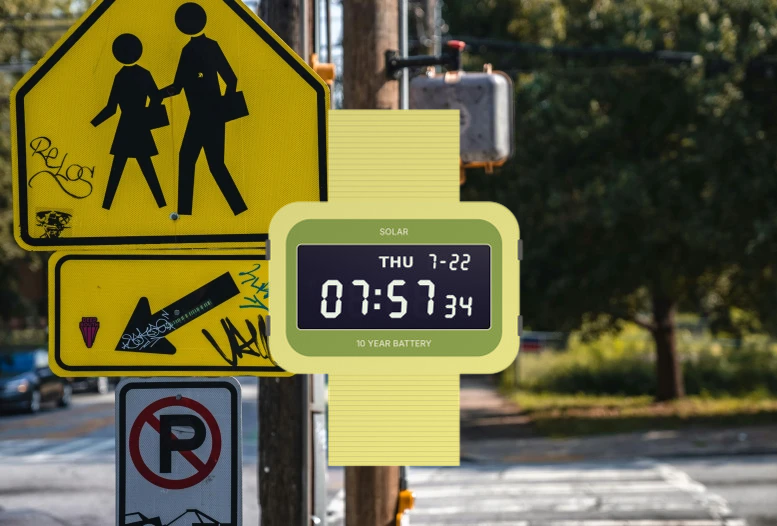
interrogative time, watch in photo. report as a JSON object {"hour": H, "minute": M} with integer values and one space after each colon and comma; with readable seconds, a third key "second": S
{"hour": 7, "minute": 57, "second": 34}
